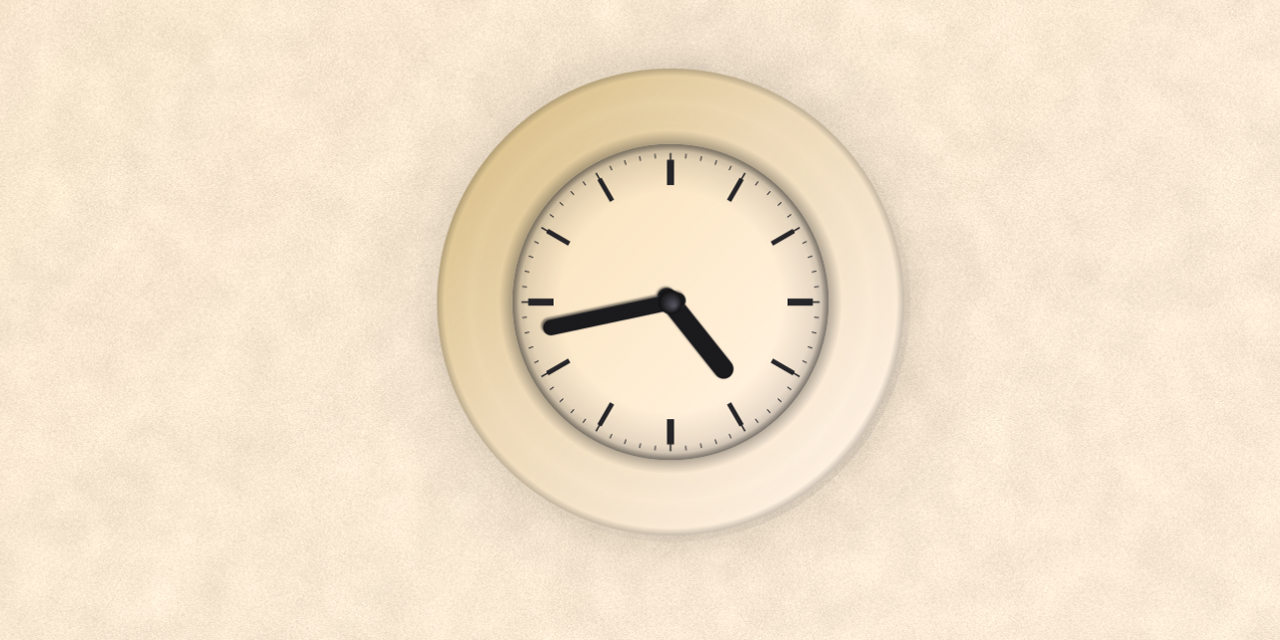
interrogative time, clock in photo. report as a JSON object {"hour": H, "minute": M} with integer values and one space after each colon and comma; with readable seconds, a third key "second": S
{"hour": 4, "minute": 43}
